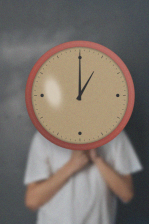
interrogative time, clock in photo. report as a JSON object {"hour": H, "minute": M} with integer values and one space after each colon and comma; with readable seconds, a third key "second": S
{"hour": 1, "minute": 0}
